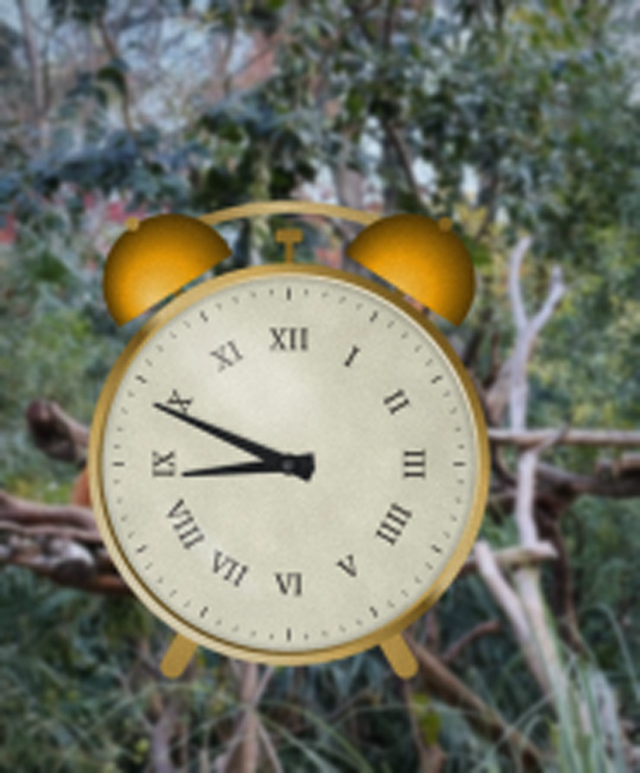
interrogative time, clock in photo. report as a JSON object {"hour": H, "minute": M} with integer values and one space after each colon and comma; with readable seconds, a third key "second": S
{"hour": 8, "minute": 49}
